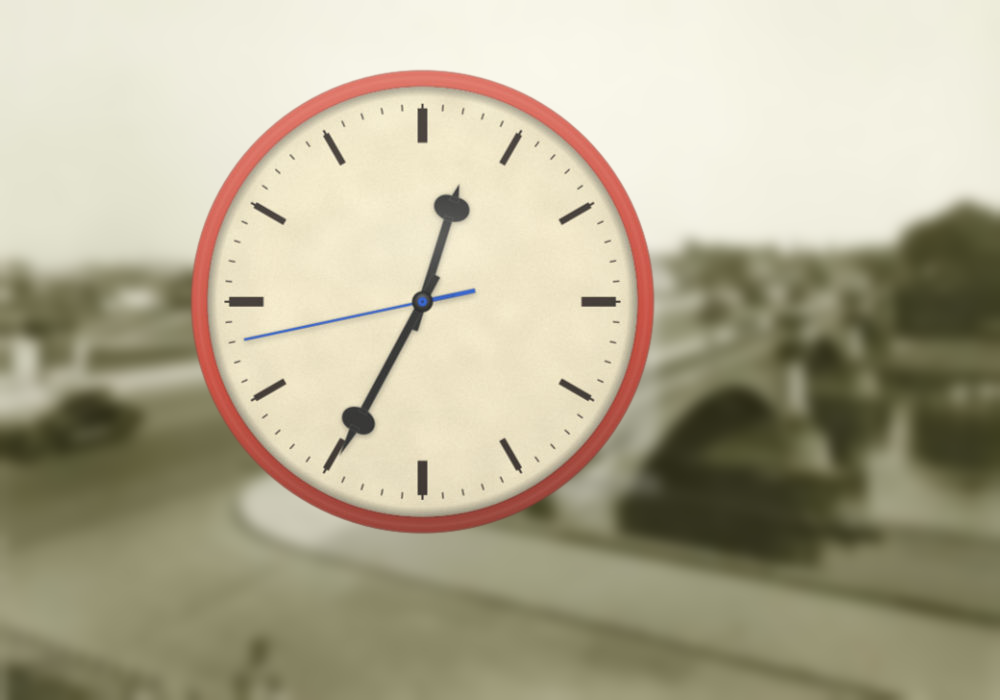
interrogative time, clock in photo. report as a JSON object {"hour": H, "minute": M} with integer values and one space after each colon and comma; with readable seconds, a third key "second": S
{"hour": 12, "minute": 34, "second": 43}
